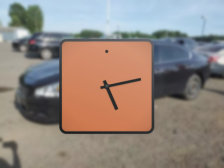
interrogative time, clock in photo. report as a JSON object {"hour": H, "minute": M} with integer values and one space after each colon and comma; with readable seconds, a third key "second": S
{"hour": 5, "minute": 13}
